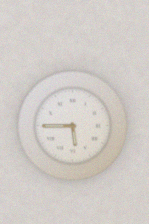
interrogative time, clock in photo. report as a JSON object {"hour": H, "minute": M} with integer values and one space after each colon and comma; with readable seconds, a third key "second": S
{"hour": 5, "minute": 45}
